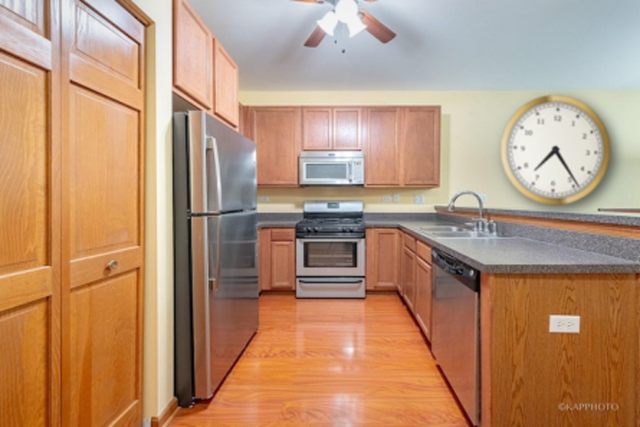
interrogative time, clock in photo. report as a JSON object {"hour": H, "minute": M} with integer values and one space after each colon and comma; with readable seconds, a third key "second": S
{"hour": 7, "minute": 24}
